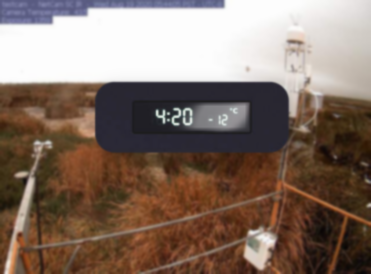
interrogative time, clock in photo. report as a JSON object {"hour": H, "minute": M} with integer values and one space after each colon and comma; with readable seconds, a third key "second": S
{"hour": 4, "minute": 20}
